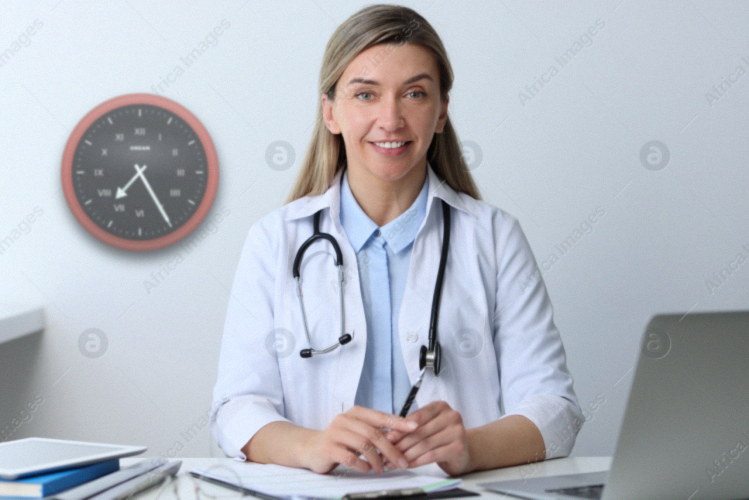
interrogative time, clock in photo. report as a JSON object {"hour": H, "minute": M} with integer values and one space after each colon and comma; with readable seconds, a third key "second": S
{"hour": 7, "minute": 25}
